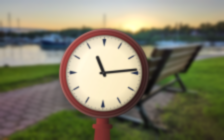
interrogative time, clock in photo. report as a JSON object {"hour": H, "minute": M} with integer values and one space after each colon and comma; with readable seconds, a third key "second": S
{"hour": 11, "minute": 14}
